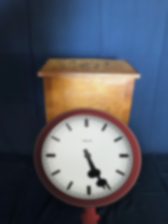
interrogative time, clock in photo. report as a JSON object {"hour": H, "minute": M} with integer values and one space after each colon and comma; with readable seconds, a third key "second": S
{"hour": 5, "minute": 26}
